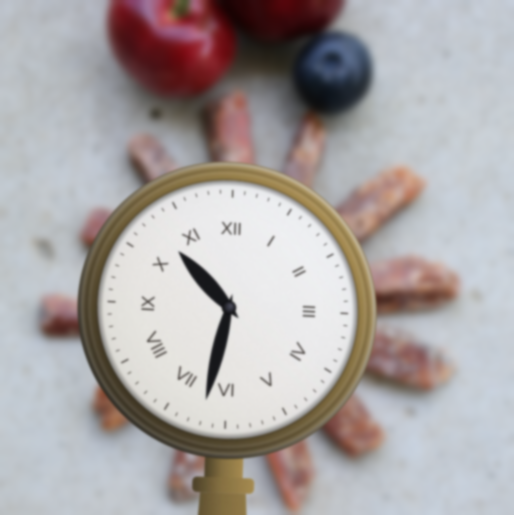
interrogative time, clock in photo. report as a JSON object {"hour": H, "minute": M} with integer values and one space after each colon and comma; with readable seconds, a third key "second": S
{"hour": 10, "minute": 32}
